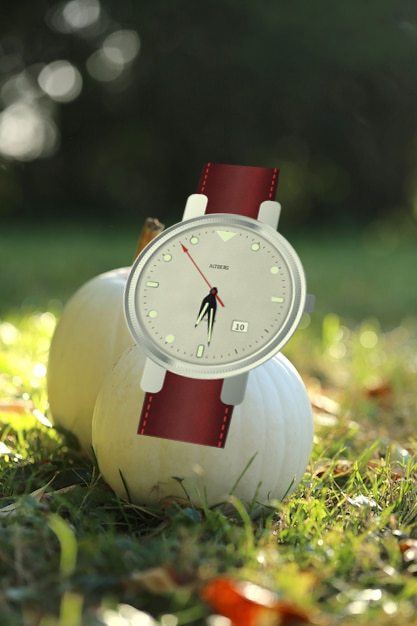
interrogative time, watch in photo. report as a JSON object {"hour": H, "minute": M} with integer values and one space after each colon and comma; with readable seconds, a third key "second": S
{"hour": 6, "minute": 28, "second": 53}
